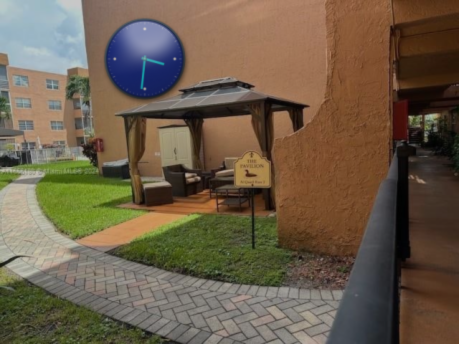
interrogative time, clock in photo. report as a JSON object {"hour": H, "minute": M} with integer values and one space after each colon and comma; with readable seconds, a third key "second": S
{"hour": 3, "minute": 31}
